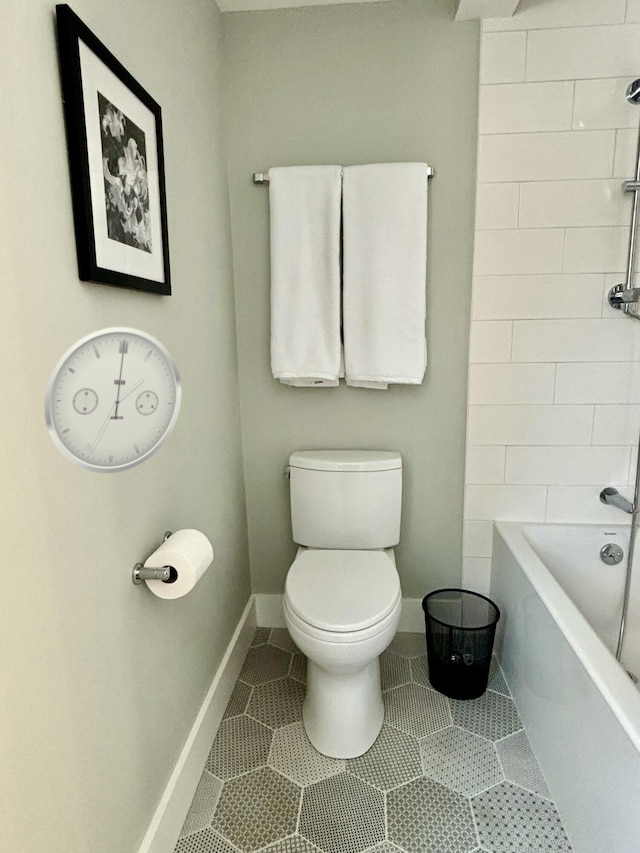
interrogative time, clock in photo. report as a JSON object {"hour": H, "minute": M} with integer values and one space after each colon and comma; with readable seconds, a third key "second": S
{"hour": 1, "minute": 34}
